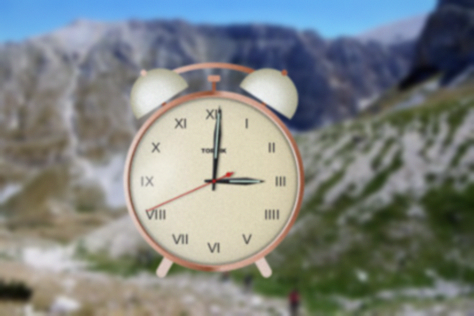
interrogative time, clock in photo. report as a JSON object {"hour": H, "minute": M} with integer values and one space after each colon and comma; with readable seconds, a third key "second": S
{"hour": 3, "minute": 0, "second": 41}
